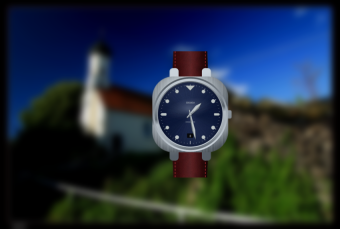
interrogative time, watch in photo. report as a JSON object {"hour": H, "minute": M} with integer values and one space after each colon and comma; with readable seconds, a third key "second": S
{"hour": 1, "minute": 28}
